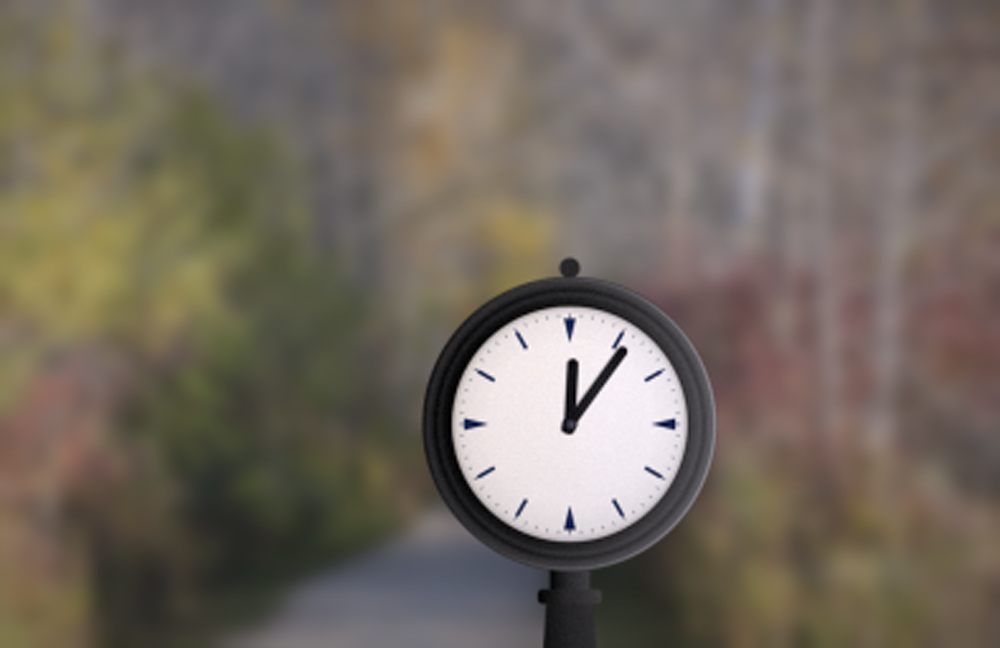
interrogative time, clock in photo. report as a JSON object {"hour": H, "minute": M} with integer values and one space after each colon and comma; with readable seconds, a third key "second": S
{"hour": 12, "minute": 6}
